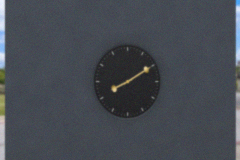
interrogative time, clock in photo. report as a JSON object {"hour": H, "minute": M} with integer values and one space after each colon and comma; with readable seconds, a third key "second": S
{"hour": 8, "minute": 10}
